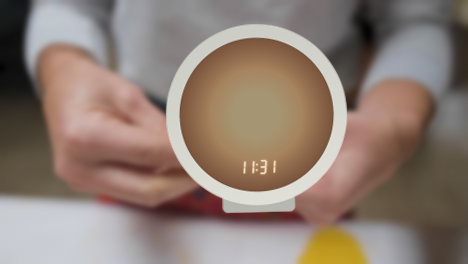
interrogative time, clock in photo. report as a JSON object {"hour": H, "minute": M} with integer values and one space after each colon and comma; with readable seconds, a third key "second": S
{"hour": 11, "minute": 31}
